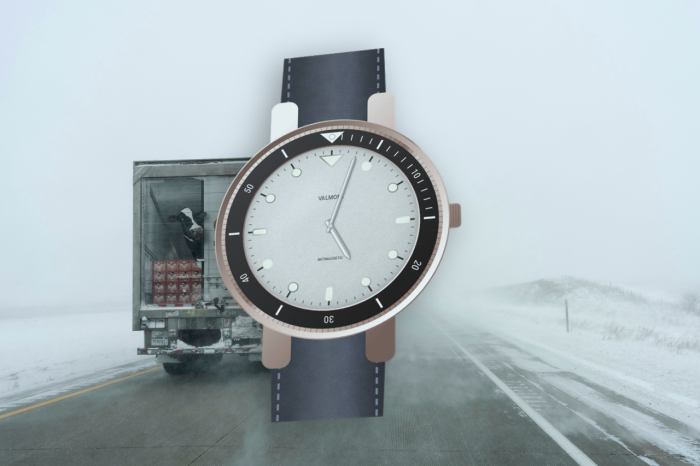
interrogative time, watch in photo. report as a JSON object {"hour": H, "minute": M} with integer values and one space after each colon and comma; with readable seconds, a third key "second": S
{"hour": 5, "minute": 3}
